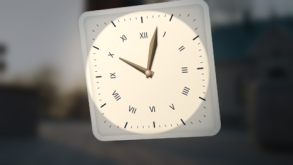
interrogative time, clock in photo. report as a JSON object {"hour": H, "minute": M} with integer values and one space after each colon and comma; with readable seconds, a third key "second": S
{"hour": 10, "minute": 3}
